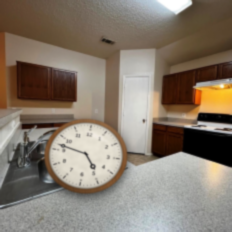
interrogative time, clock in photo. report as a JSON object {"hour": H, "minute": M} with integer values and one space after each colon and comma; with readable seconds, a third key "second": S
{"hour": 4, "minute": 47}
